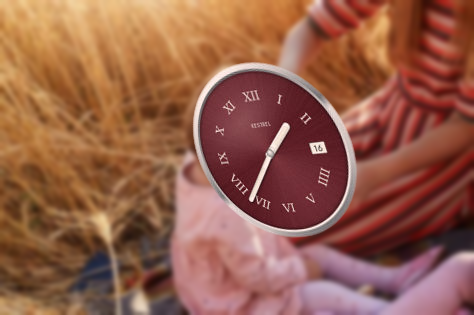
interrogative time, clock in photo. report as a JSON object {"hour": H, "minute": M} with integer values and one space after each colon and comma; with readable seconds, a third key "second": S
{"hour": 1, "minute": 37}
